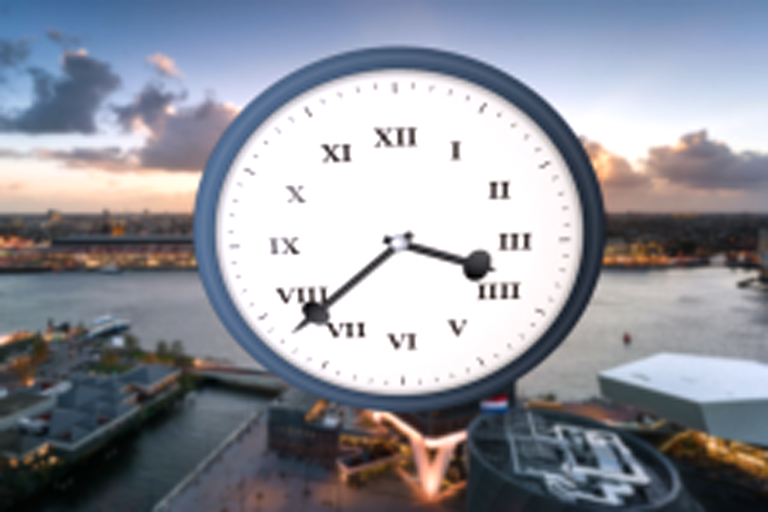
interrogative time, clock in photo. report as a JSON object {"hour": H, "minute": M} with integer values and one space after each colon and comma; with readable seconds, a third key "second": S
{"hour": 3, "minute": 38}
